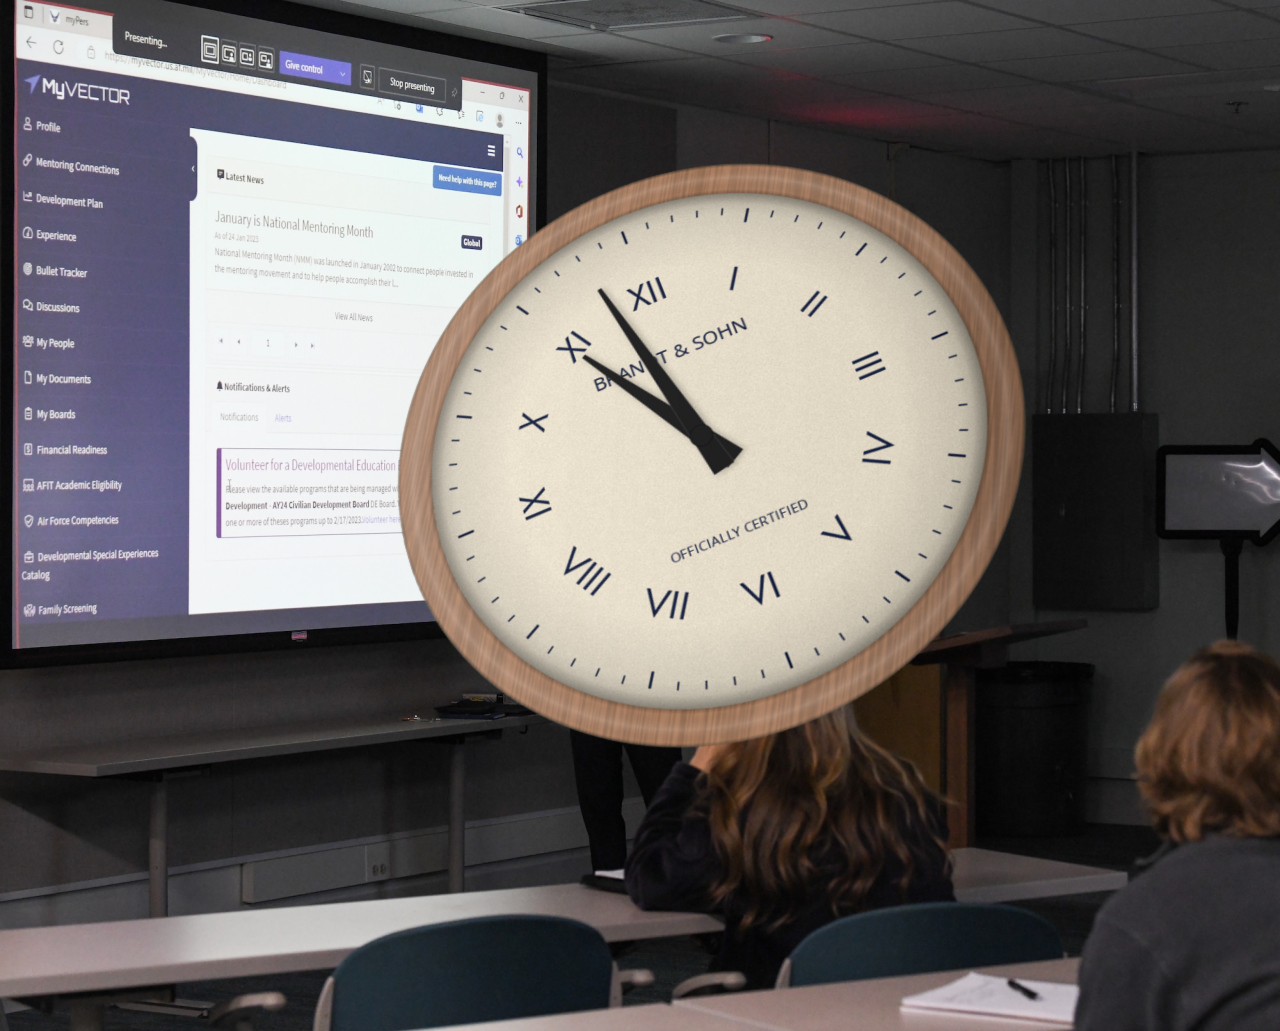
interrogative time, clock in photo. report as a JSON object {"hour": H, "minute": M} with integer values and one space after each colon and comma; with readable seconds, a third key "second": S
{"hour": 10, "minute": 58}
